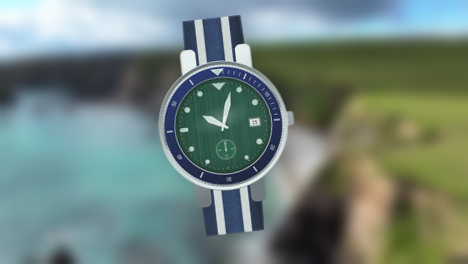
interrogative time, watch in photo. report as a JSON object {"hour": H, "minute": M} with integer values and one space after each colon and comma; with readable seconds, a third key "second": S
{"hour": 10, "minute": 3}
